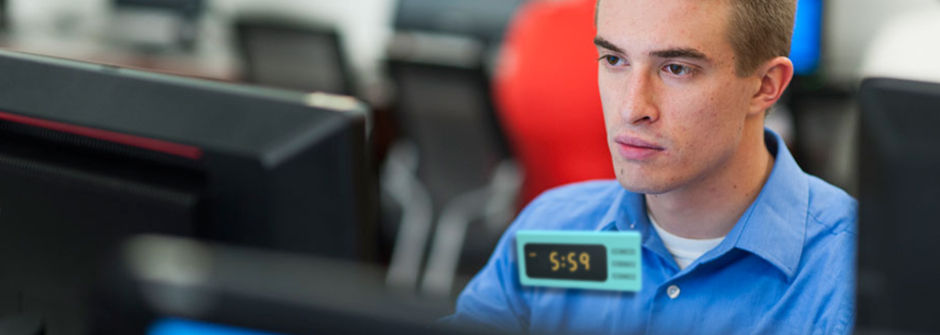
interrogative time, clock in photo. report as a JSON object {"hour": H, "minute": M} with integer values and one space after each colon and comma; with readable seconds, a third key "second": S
{"hour": 5, "minute": 59}
